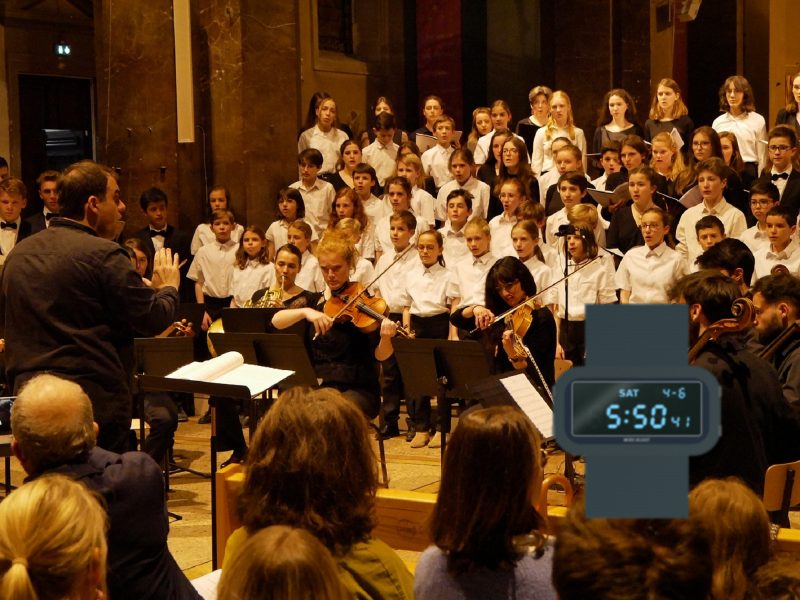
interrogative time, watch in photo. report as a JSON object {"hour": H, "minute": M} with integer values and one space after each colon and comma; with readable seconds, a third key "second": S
{"hour": 5, "minute": 50, "second": 41}
